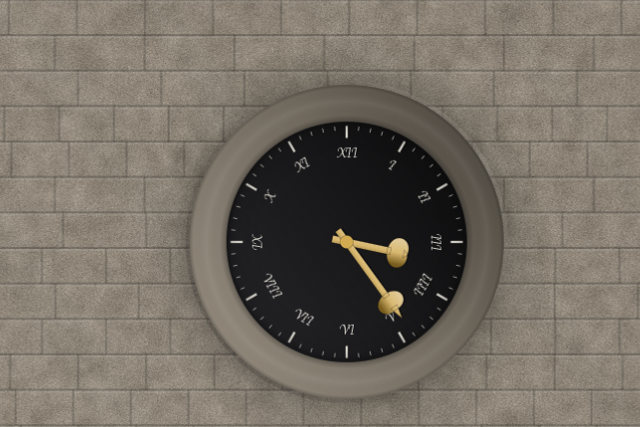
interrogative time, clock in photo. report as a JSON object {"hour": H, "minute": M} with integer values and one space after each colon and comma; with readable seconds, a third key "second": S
{"hour": 3, "minute": 24}
